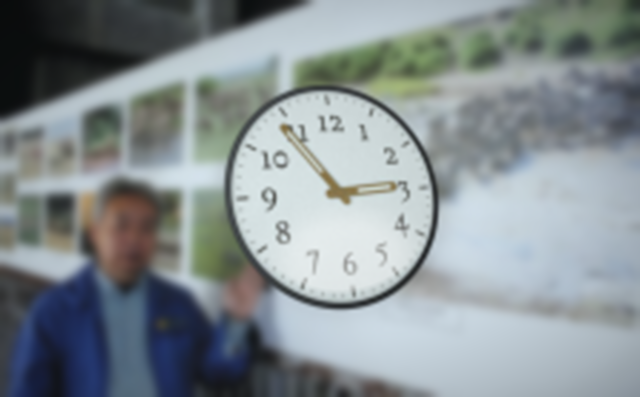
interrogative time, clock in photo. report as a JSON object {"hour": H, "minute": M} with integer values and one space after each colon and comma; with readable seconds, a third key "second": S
{"hour": 2, "minute": 54}
